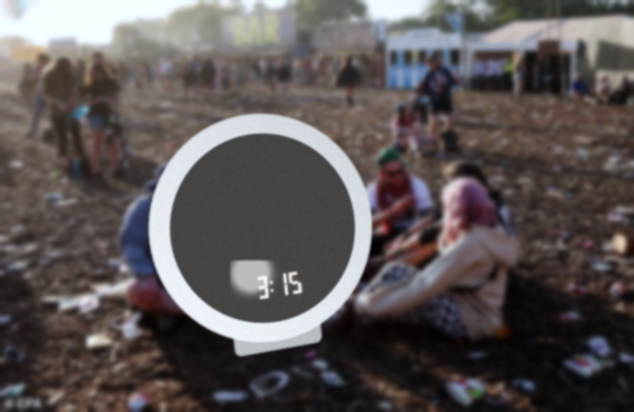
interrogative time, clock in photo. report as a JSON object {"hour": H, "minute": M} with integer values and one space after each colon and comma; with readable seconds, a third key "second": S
{"hour": 3, "minute": 15}
